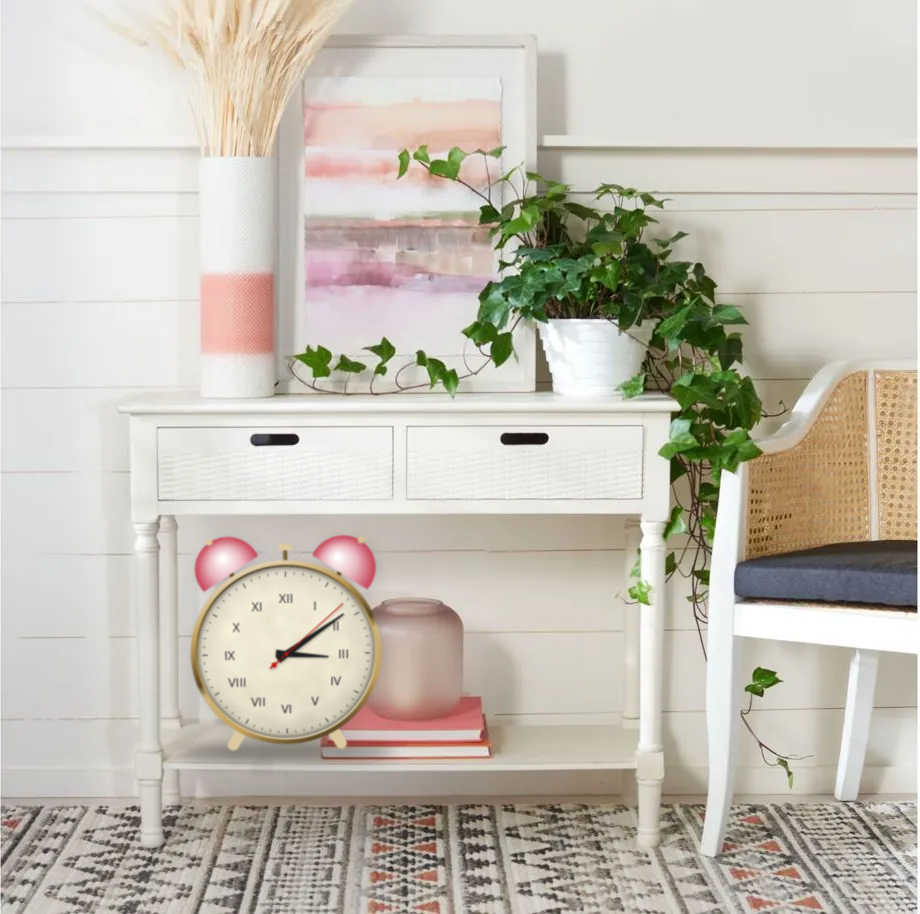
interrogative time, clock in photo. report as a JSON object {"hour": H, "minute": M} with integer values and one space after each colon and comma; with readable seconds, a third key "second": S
{"hour": 3, "minute": 9, "second": 8}
